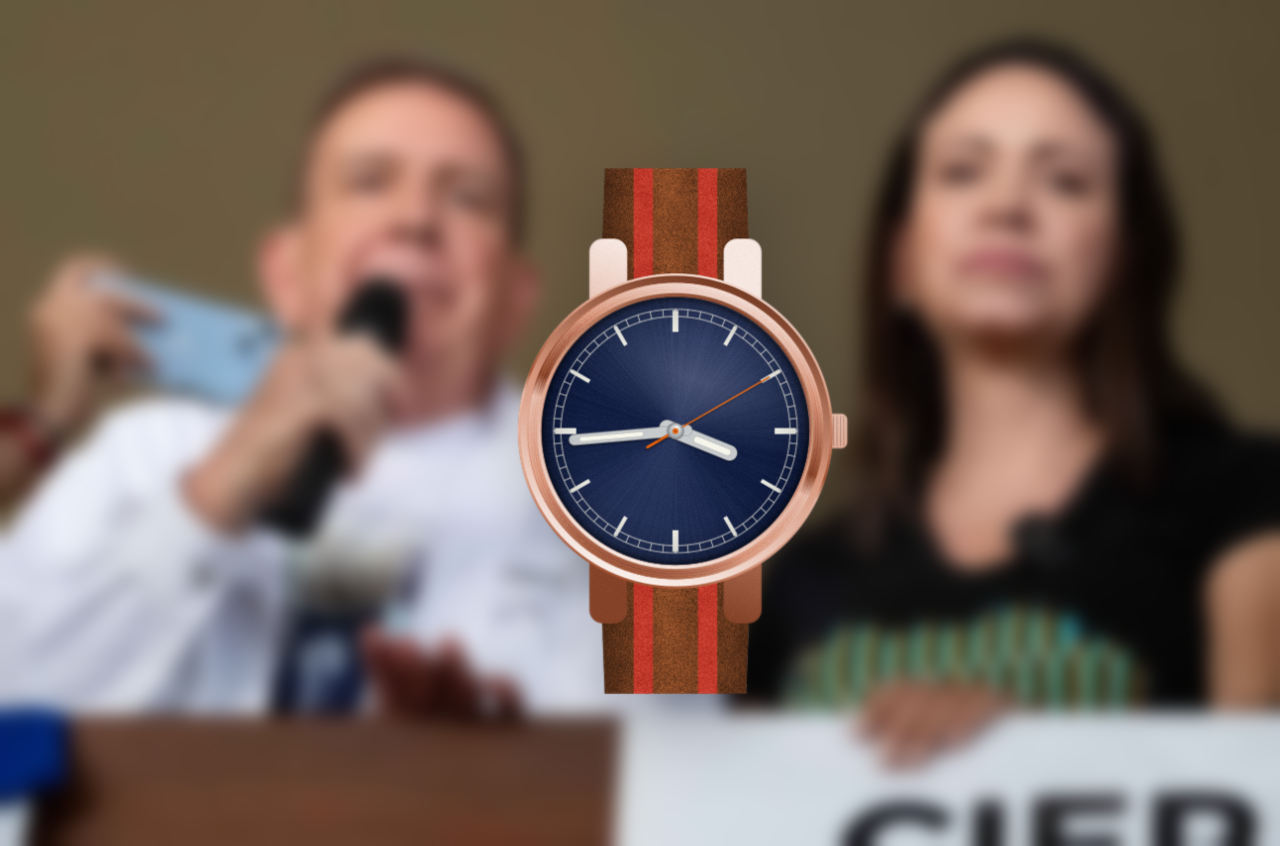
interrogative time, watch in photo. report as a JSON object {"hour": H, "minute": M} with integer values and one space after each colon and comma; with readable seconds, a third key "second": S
{"hour": 3, "minute": 44, "second": 10}
